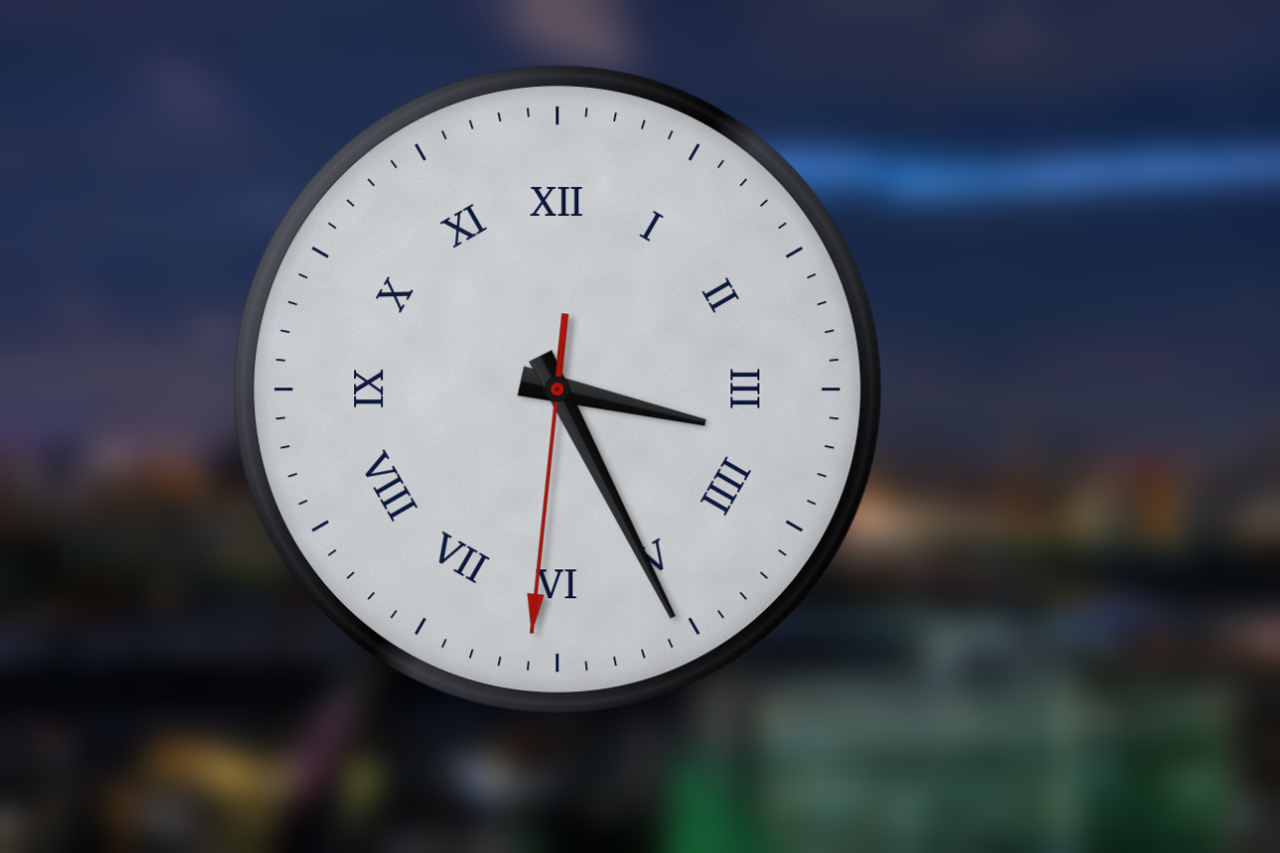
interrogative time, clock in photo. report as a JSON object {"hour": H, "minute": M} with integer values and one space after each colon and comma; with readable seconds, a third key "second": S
{"hour": 3, "minute": 25, "second": 31}
